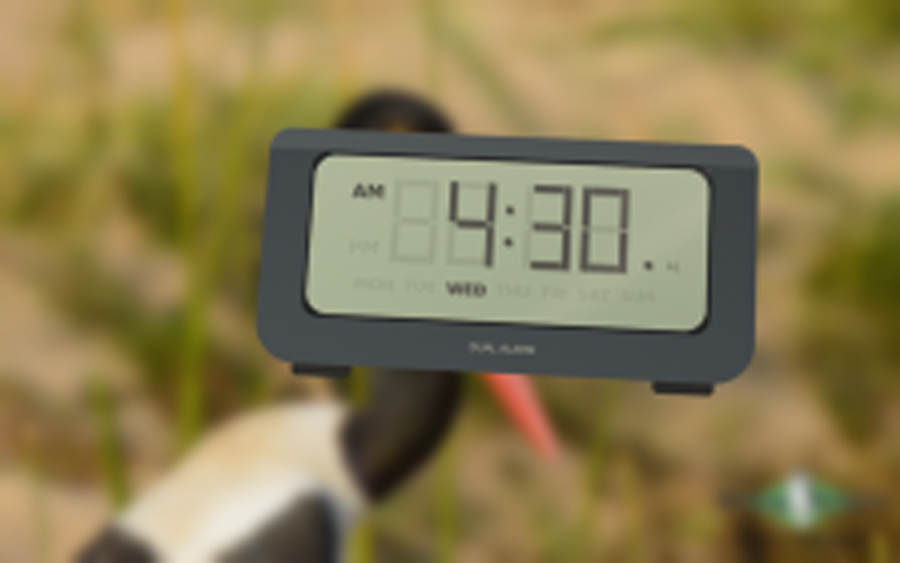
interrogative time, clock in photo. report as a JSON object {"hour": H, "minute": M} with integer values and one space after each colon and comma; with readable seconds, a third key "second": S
{"hour": 4, "minute": 30}
